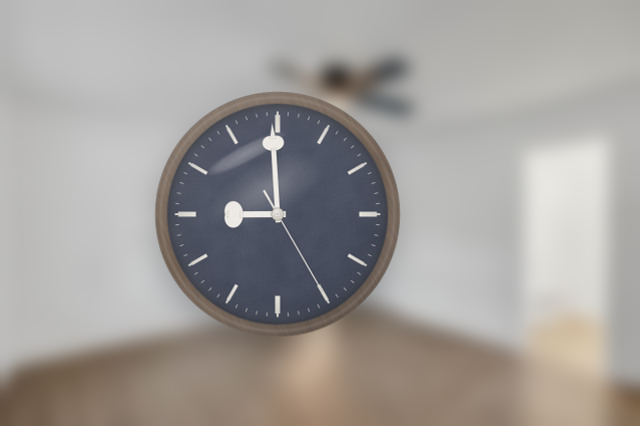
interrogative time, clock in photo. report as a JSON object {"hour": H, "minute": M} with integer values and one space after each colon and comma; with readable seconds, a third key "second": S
{"hour": 8, "minute": 59, "second": 25}
